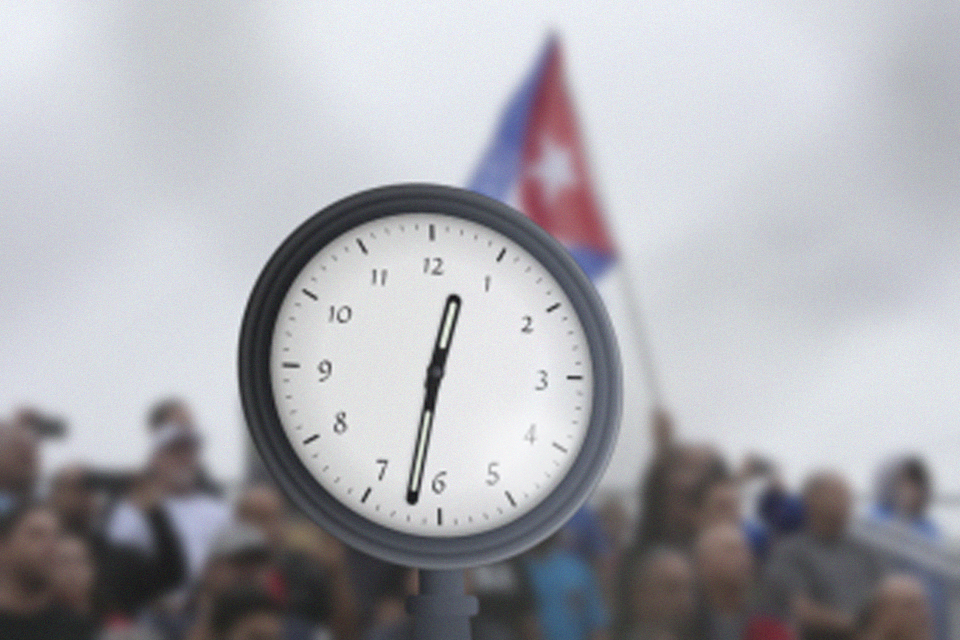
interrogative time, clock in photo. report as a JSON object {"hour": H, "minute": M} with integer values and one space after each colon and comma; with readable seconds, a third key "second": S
{"hour": 12, "minute": 32}
